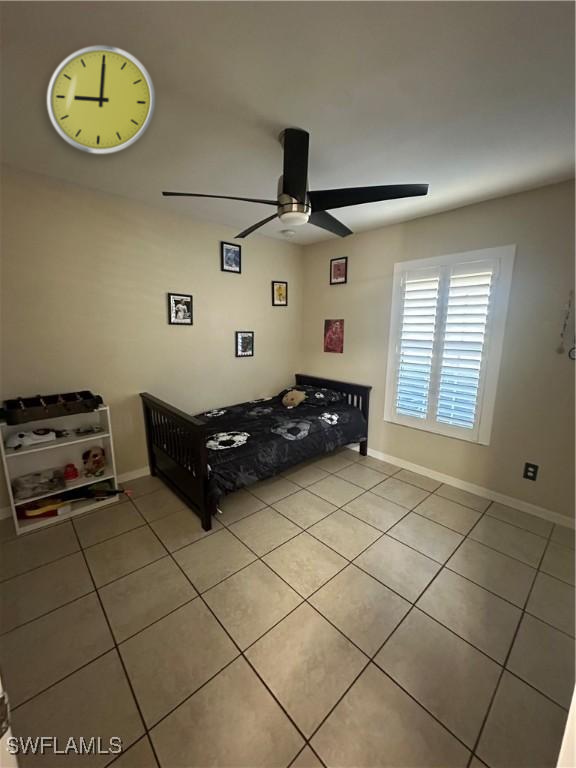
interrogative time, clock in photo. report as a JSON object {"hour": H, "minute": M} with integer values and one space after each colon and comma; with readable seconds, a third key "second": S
{"hour": 9, "minute": 0}
